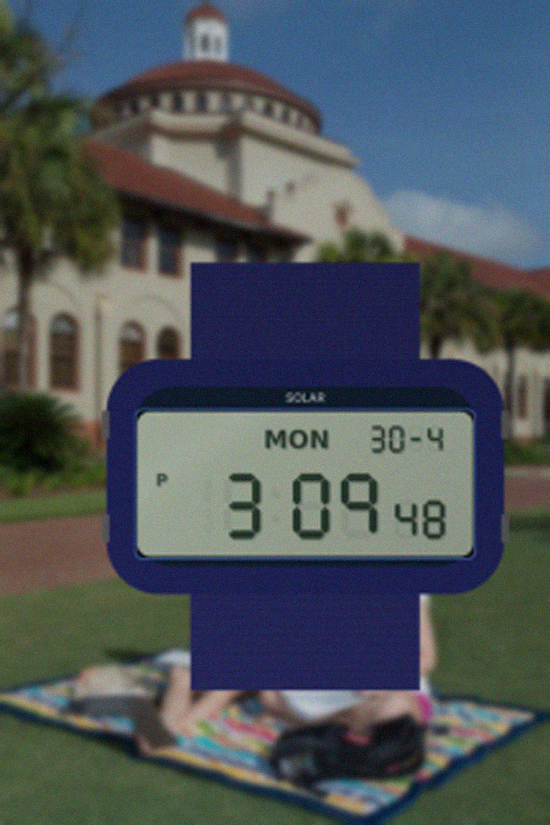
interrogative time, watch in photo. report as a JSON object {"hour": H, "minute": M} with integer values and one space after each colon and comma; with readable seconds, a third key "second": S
{"hour": 3, "minute": 9, "second": 48}
